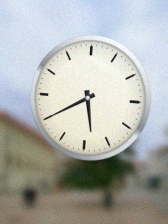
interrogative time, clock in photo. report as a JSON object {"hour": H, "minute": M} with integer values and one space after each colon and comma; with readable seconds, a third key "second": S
{"hour": 5, "minute": 40}
